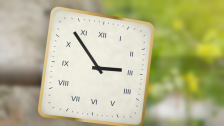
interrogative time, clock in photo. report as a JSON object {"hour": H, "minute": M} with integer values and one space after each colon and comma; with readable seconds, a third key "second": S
{"hour": 2, "minute": 53}
